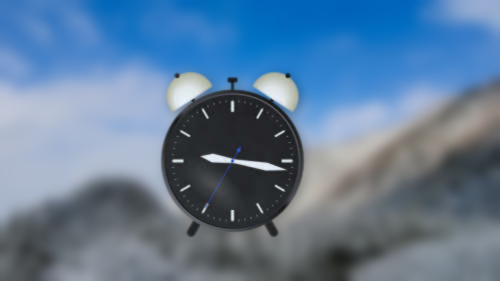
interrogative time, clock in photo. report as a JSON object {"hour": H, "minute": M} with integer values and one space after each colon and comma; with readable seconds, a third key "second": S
{"hour": 9, "minute": 16, "second": 35}
